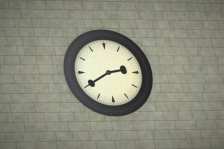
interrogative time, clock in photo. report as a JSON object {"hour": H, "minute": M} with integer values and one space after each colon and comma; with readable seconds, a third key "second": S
{"hour": 2, "minute": 40}
